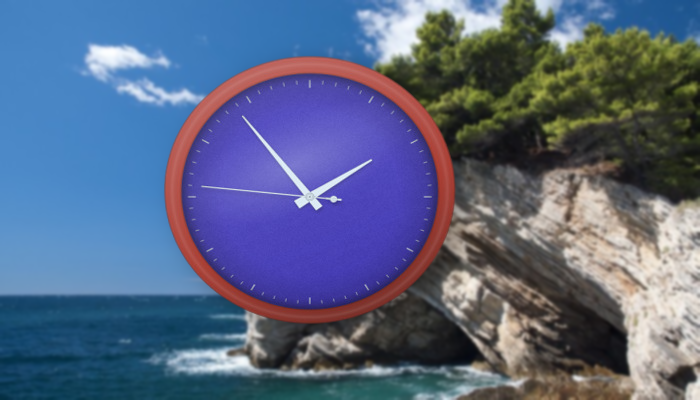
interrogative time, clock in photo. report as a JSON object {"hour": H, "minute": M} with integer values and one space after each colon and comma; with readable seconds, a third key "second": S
{"hour": 1, "minute": 53, "second": 46}
